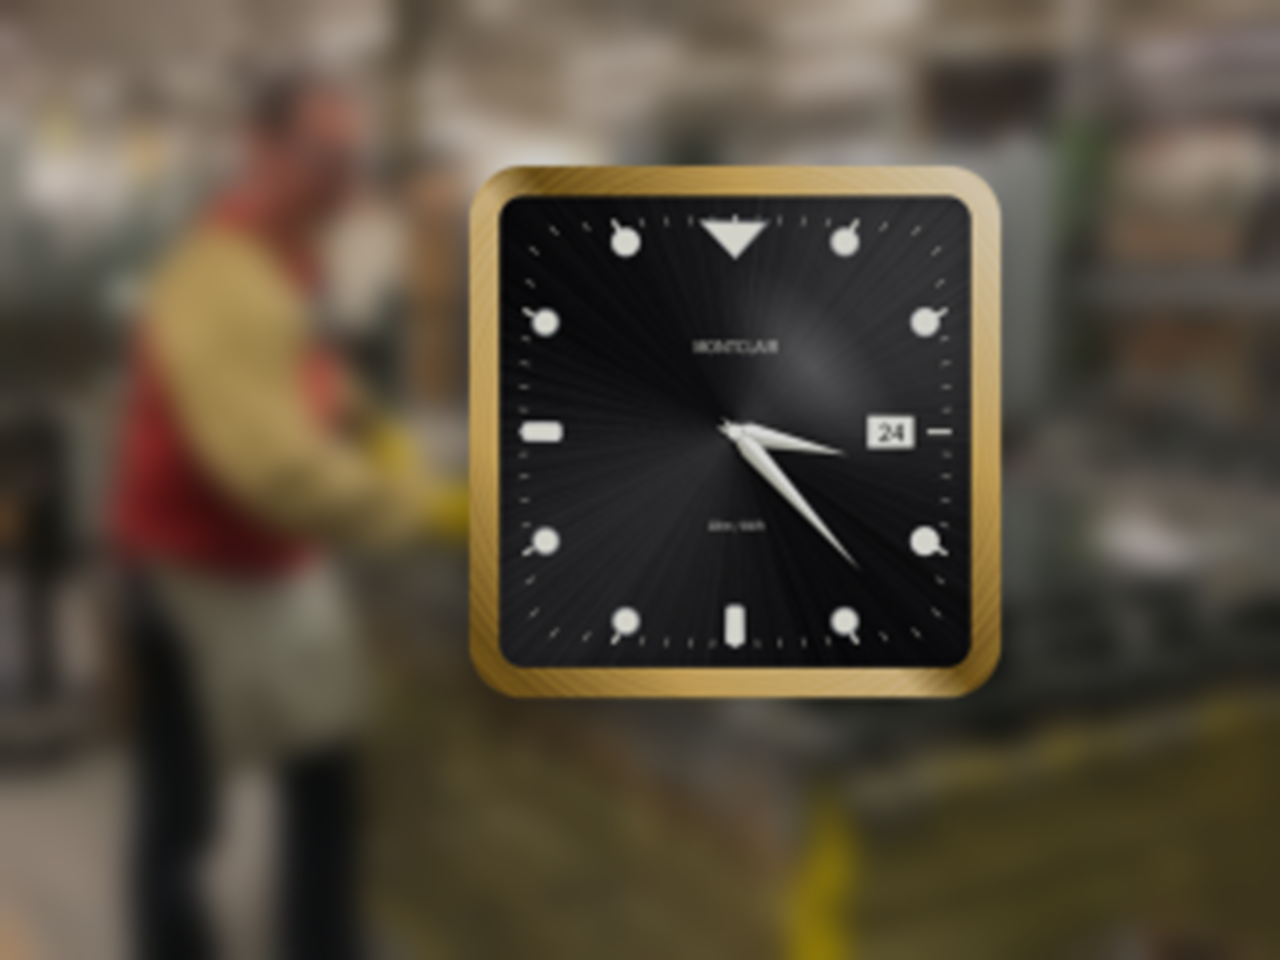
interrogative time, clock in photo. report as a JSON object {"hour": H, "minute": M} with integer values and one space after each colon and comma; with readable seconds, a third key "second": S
{"hour": 3, "minute": 23}
